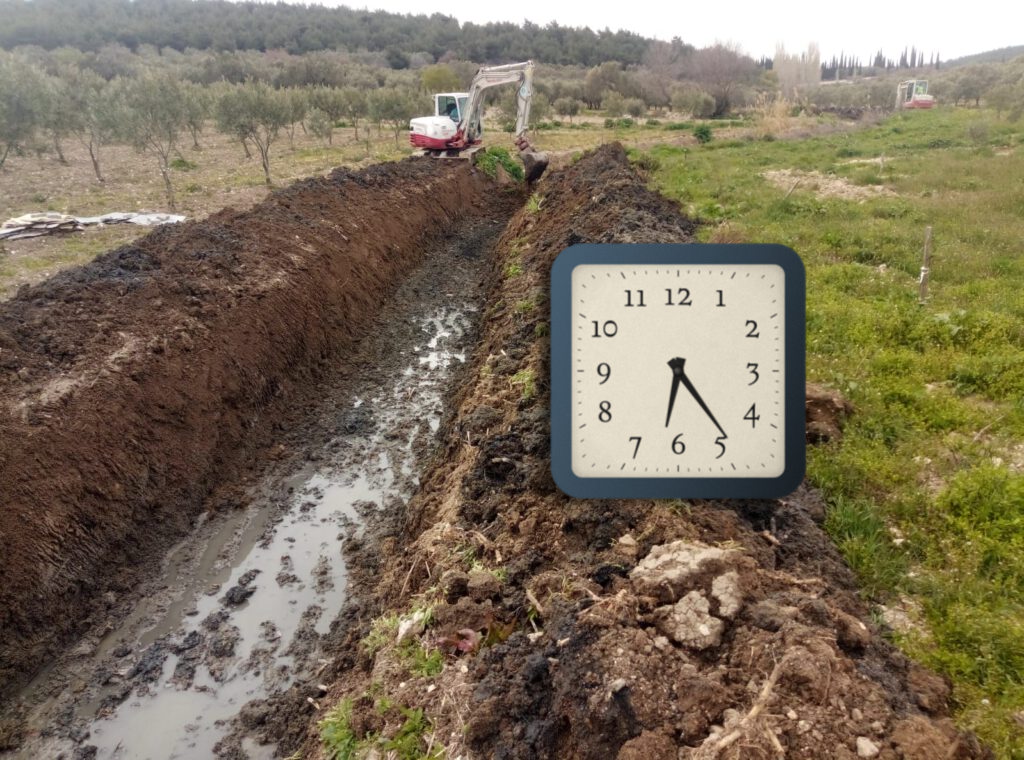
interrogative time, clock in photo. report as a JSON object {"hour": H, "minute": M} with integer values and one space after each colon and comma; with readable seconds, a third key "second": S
{"hour": 6, "minute": 24}
